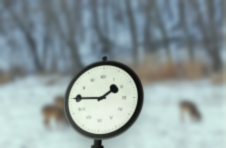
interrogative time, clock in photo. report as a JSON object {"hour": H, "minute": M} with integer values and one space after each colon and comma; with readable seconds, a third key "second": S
{"hour": 1, "minute": 45}
